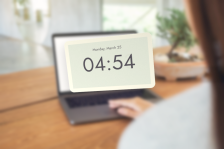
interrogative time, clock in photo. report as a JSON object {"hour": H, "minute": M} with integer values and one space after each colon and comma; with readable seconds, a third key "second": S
{"hour": 4, "minute": 54}
